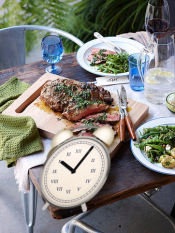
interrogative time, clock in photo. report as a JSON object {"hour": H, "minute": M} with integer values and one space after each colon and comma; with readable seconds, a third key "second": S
{"hour": 10, "minute": 5}
